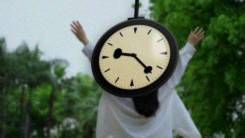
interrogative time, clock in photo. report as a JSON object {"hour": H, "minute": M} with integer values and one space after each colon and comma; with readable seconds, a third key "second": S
{"hour": 9, "minute": 23}
